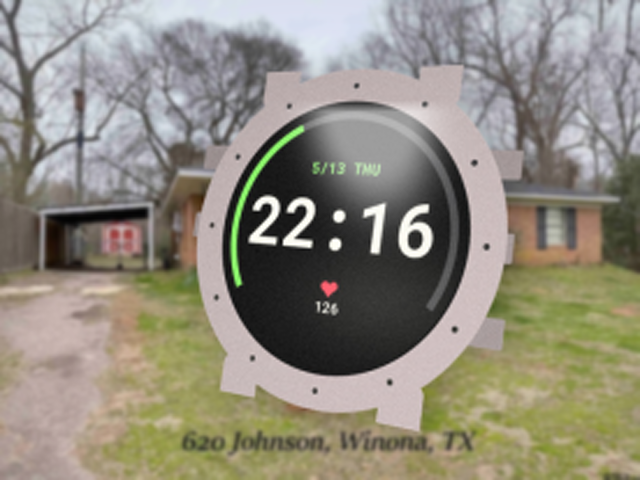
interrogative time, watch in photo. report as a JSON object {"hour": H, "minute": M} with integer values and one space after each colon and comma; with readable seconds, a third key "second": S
{"hour": 22, "minute": 16}
